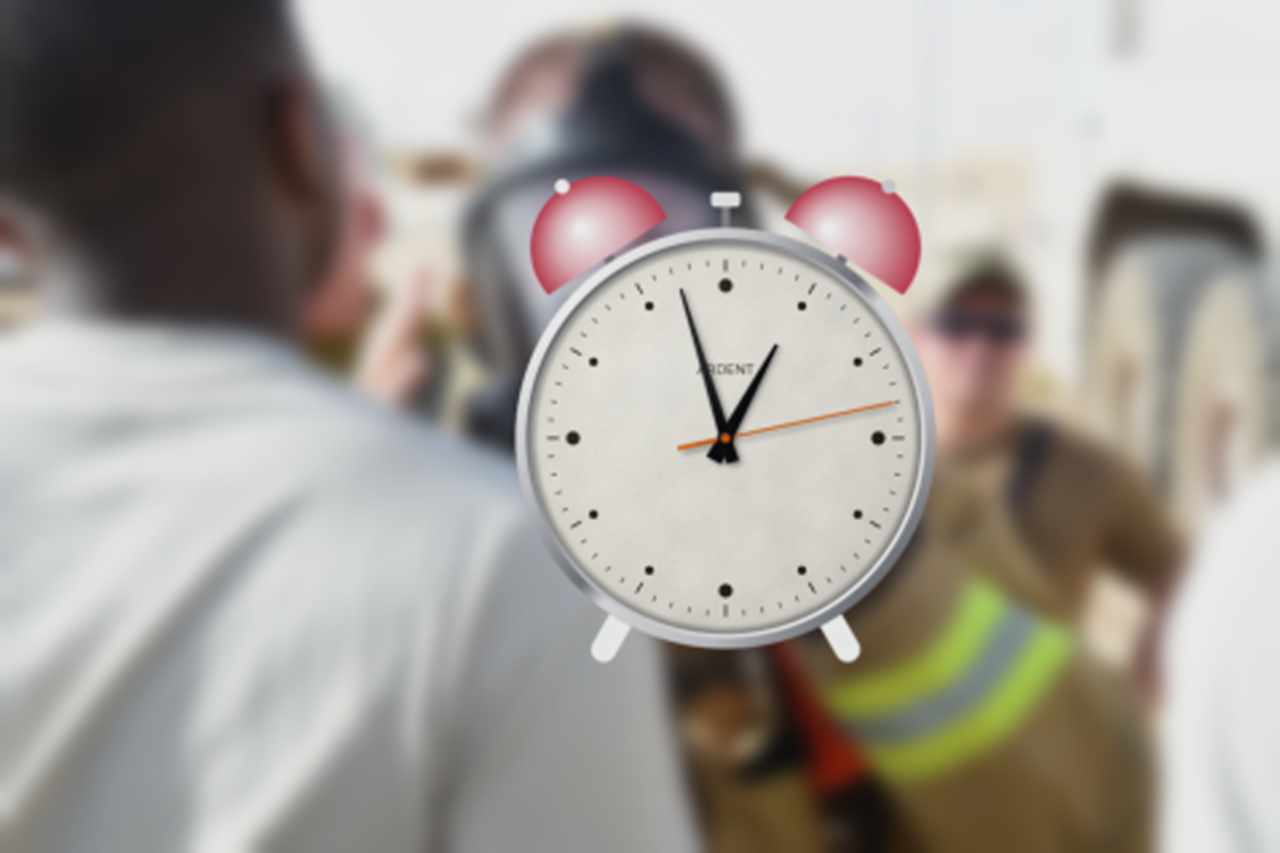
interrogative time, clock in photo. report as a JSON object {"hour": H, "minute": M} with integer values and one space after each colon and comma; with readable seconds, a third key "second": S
{"hour": 12, "minute": 57, "second": 13}
